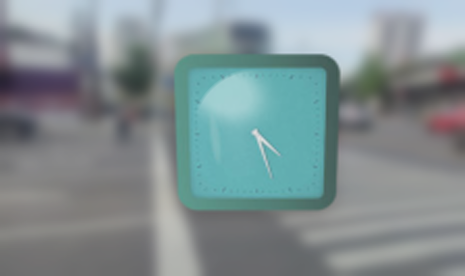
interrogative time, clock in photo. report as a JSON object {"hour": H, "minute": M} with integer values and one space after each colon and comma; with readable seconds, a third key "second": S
{"hour": 4, "minute": 27}
